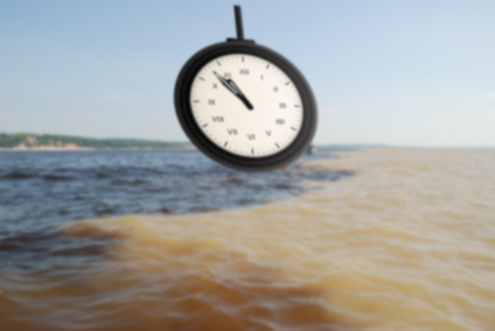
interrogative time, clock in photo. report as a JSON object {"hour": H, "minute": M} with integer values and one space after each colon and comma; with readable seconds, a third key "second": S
{"hour": 10, "minute": 53}
